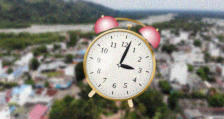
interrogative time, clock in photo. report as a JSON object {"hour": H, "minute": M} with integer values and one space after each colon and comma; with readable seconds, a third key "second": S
{"hour": 3, "minute": 2}
